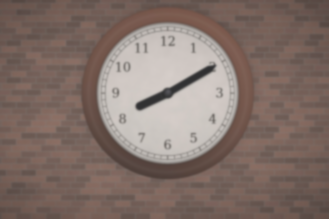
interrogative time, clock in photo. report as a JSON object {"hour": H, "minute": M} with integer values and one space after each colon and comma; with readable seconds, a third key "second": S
{"hour": 8, "minute": 10}
